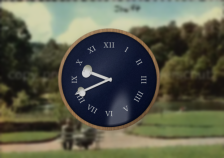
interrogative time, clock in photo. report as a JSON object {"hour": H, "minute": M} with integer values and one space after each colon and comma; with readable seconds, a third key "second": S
{"hour": 9, "minute": 41}
